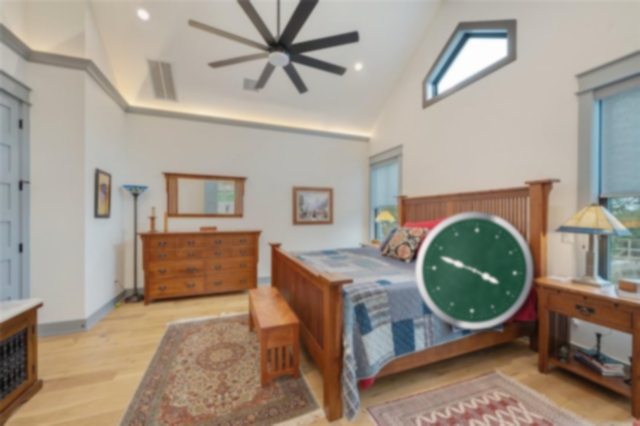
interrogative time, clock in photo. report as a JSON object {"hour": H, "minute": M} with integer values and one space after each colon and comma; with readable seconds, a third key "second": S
{"hour": 3, "minute": 48}
